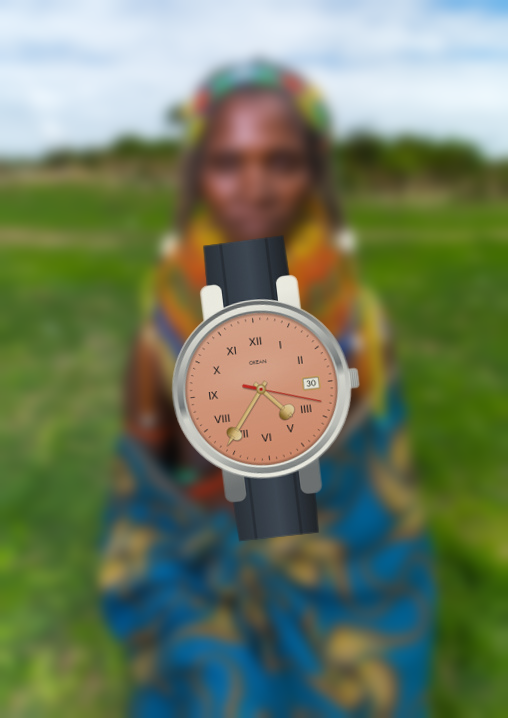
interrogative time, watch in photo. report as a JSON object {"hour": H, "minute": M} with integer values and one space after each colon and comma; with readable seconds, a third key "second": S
{"hour": 4, "minute": 36, "second": 18}
